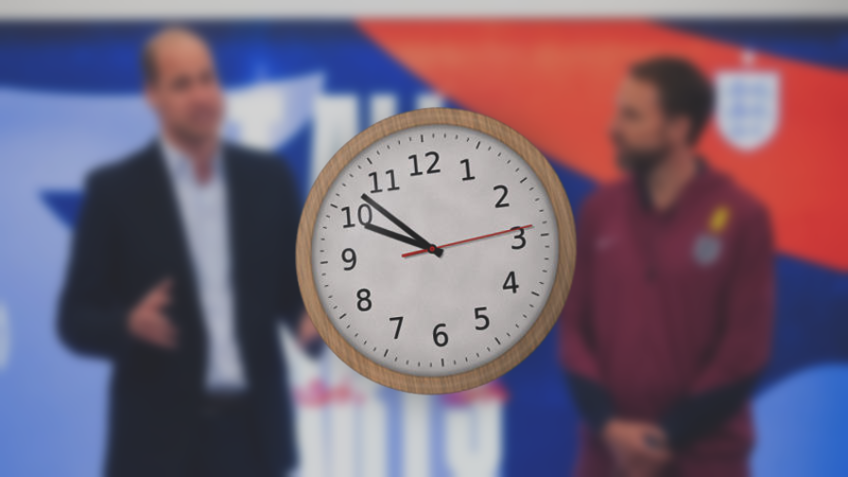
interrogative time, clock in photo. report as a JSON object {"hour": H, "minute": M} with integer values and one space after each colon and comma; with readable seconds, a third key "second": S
{"hour": 9, "minute": 52, "second": 14}
